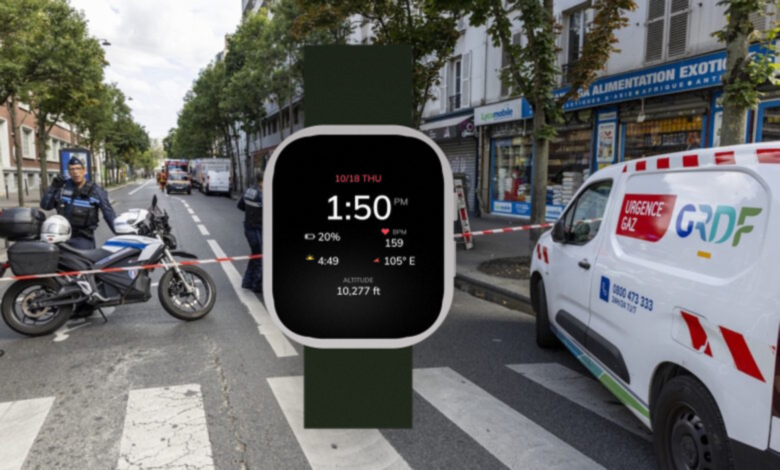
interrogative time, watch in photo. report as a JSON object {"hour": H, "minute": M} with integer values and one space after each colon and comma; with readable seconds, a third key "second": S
{"hour": 1, "minute": 50}
